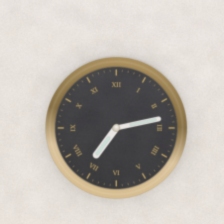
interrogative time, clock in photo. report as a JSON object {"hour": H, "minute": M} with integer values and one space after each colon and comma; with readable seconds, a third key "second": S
{"hour": 7, "minute": 13}
